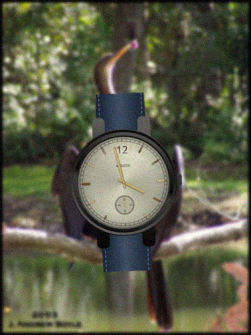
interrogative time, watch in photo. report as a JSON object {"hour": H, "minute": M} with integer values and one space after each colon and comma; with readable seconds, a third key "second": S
{"hour": 3, "minute": 58}
